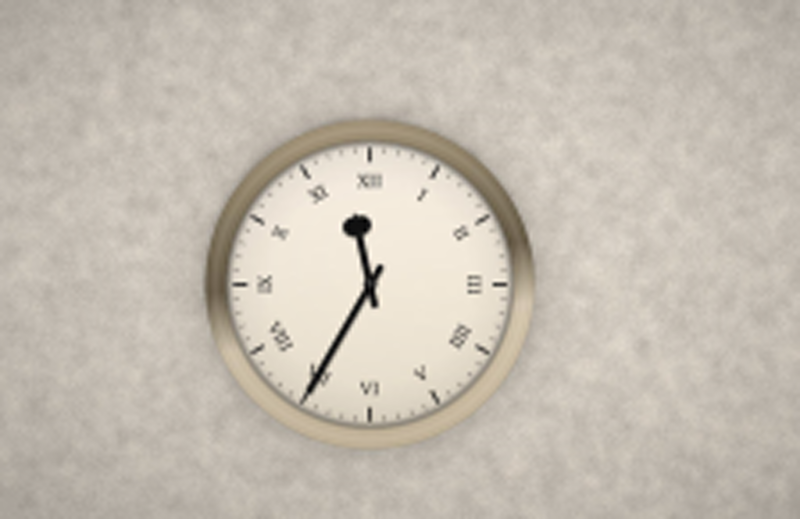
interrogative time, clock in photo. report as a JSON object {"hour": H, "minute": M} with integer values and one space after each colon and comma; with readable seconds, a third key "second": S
{"hour": 11, "minute": 35}
